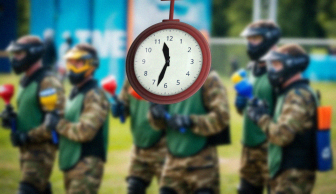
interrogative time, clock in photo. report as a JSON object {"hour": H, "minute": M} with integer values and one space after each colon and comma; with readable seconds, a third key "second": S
{"hour": 11, "minute": 33}
